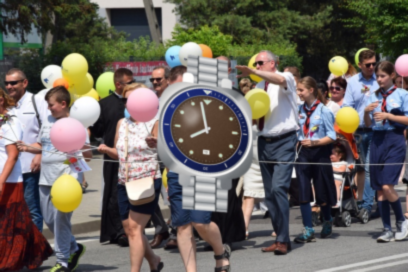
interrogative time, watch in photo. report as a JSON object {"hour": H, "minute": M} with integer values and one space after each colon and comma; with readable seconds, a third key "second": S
{"hour": 7, "minute": 58}
